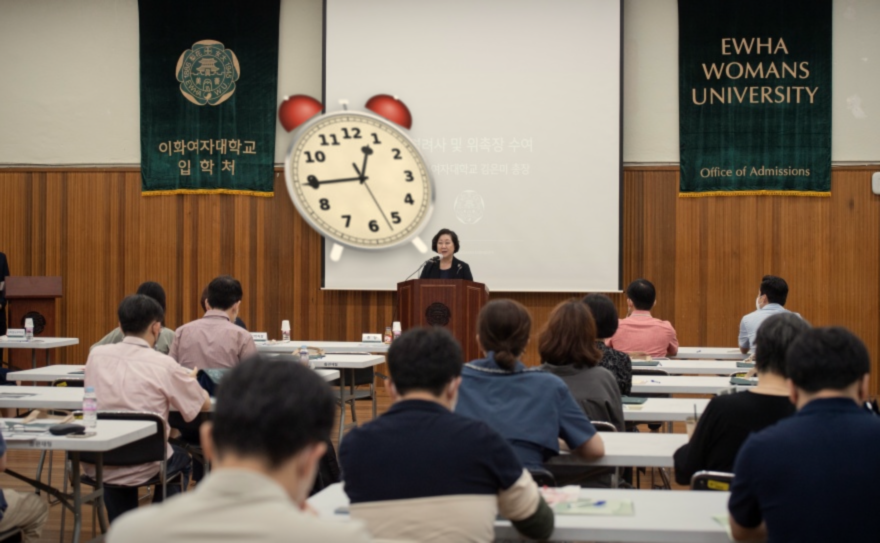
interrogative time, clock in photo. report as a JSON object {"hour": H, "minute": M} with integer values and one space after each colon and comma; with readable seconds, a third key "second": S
{"hour": 12, "minute": 44, "second": 27}
